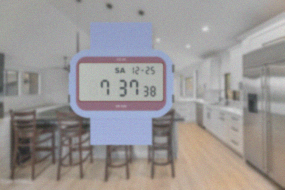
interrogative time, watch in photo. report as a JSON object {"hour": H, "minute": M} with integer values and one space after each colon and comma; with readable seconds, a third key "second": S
{"hour": 7, "minute": 37, "second": 38}
